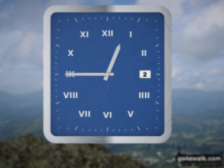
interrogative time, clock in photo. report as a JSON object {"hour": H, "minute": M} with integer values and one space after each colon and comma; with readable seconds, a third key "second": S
{"hour": 12, "minute": 45}
